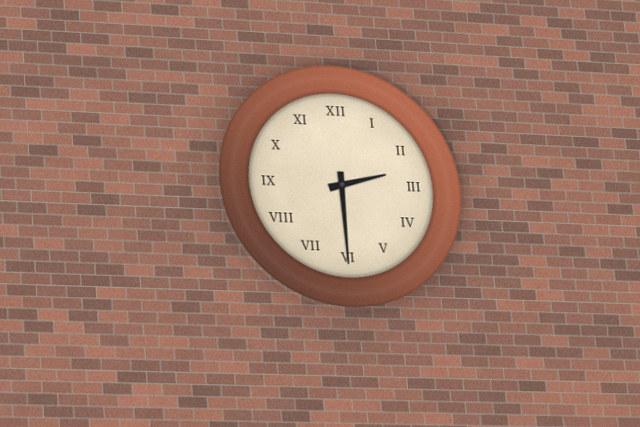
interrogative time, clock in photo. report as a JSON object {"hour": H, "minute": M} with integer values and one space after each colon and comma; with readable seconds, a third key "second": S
{"hour": 2, "minute": 30}
